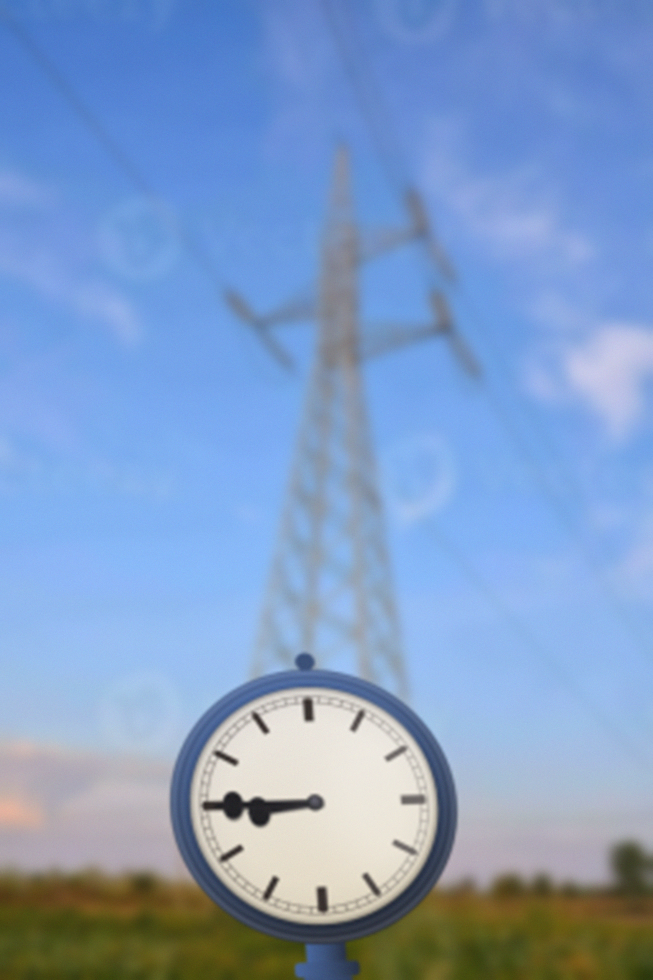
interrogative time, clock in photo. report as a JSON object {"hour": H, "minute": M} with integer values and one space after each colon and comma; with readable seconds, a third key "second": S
{"hour": 8, "minute": 45}
